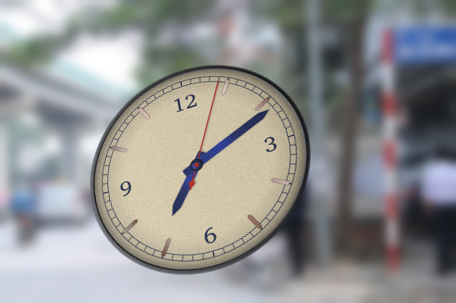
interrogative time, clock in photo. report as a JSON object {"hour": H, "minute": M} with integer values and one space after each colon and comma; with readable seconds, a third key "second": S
{"hour": 7, "minute": 11, "second": 4}
